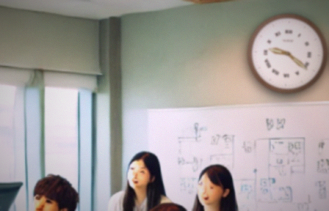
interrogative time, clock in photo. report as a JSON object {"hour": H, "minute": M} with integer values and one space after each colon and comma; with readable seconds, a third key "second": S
{"hour": 9, "minute": 21}
